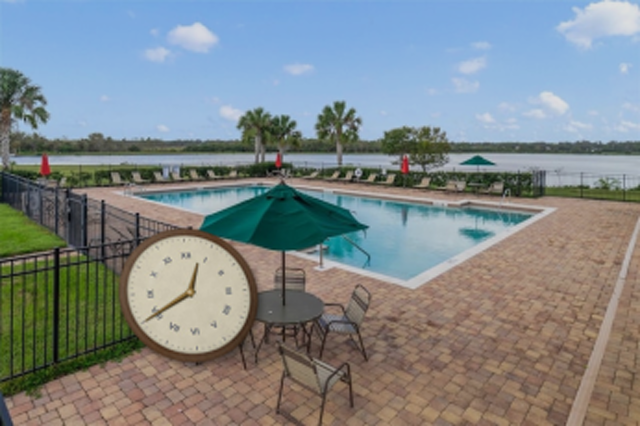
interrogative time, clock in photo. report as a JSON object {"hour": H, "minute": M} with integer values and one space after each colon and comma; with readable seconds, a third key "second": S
{"hour": 12, "minute": 40}
